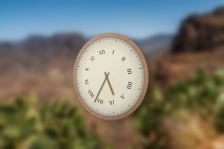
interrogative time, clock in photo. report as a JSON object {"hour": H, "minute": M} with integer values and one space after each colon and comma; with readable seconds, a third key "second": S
{"hour": 5, "minute": 37}
